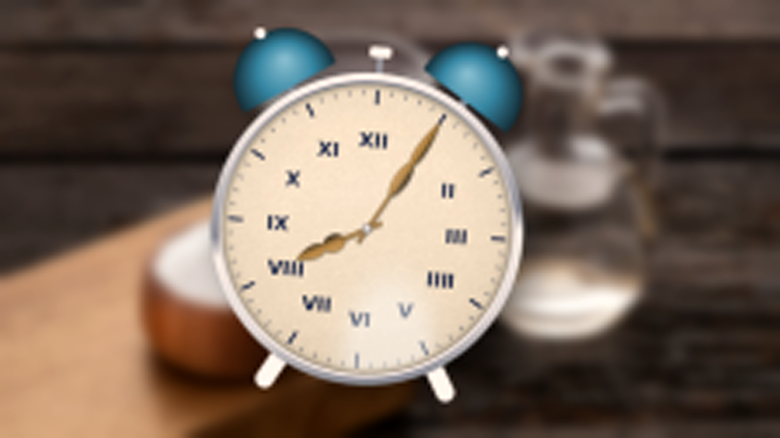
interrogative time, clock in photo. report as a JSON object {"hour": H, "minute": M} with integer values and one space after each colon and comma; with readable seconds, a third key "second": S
{"hour": 8, "minute": 5}
